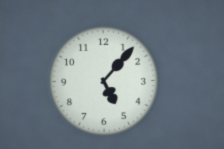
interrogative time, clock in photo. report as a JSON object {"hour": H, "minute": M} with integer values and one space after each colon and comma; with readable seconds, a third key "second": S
{"hour": 5, "minute": 7}
